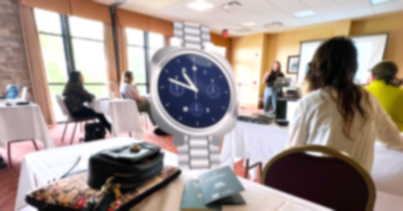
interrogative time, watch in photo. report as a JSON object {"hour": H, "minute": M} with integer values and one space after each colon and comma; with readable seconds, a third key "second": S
{"hour": 10, "minute": 48}
